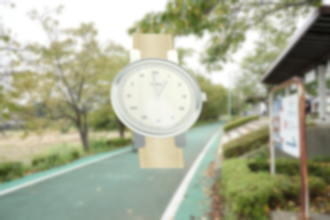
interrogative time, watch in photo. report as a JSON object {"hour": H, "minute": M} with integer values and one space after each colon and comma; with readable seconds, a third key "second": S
{"hour": 12, "minute": 59}
